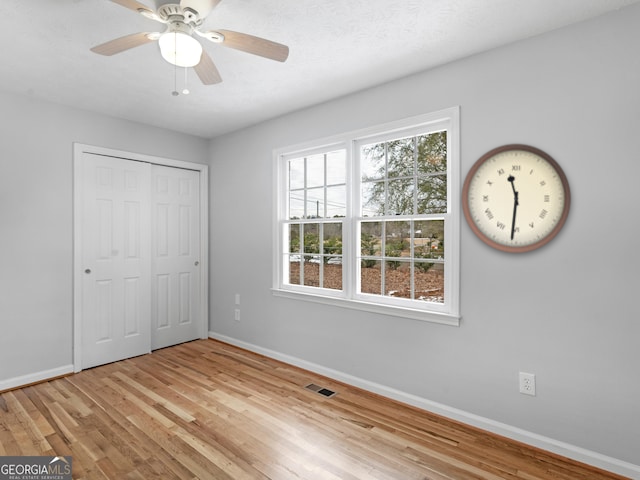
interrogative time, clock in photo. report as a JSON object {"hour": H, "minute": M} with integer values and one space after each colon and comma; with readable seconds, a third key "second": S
{"hour": 11, "minute": 31}
